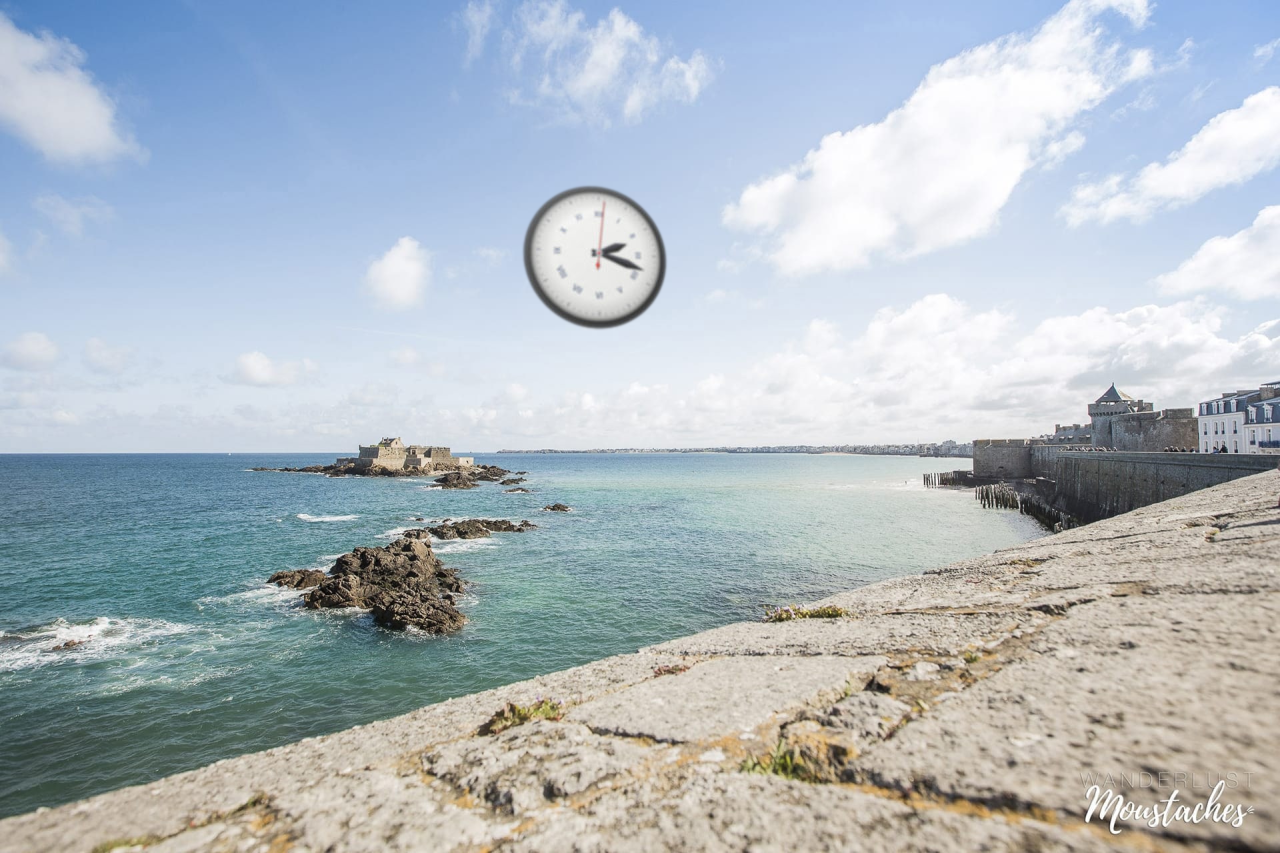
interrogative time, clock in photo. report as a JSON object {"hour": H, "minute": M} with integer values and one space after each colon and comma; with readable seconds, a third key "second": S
{"hour": 2, "minute": 18, "second": 1}
